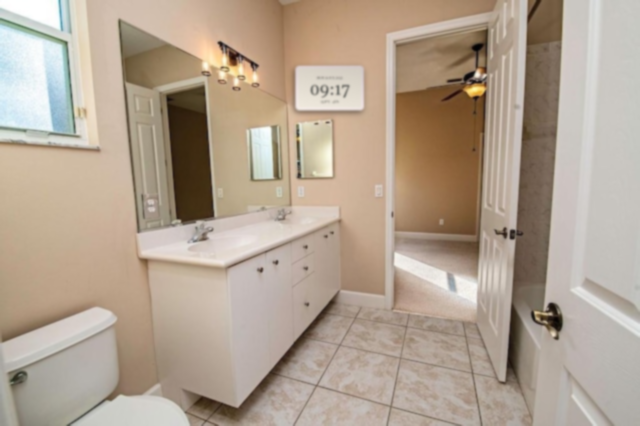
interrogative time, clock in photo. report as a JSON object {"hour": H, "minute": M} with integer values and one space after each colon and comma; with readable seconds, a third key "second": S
{"hour": 9, "minute": 17}
